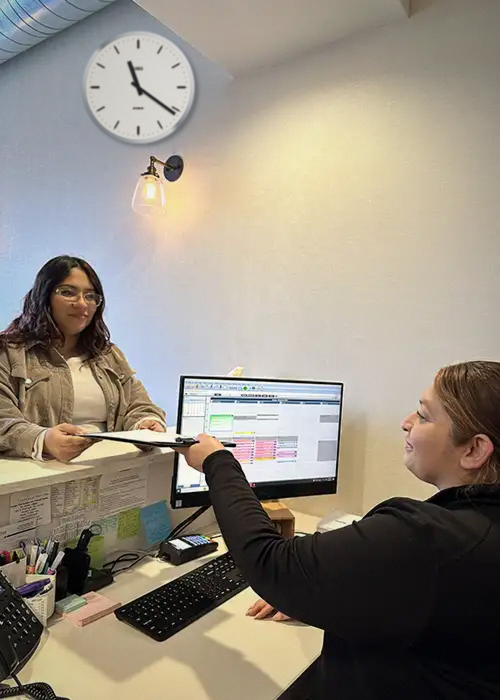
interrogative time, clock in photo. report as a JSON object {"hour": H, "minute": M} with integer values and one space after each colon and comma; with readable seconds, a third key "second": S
{"hour": 11, "minute": 21}
